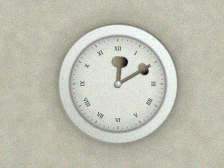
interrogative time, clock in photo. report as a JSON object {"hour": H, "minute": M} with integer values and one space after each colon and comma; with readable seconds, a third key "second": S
{"hour": 12, "minute": 10}
